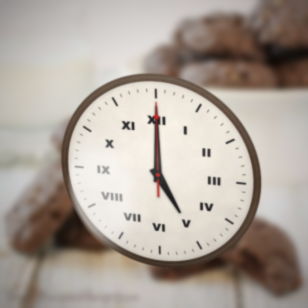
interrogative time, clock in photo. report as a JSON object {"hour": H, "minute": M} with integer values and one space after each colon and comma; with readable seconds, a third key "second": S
{"hour": 5, "minute": 0, "second": 0}
